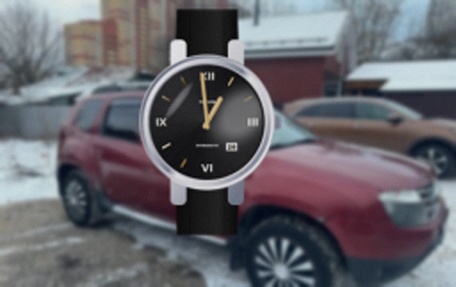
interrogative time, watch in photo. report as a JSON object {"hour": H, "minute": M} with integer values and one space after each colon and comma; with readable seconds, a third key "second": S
{"hour": 12, "minute": 59}
